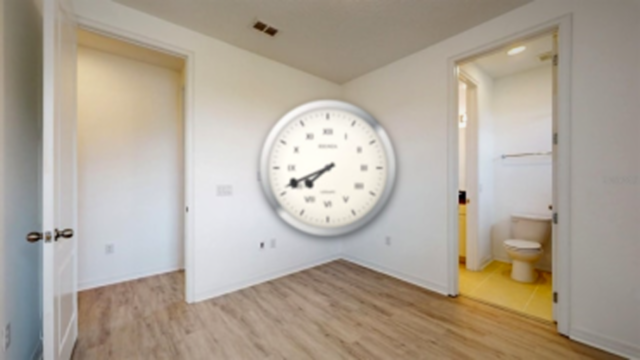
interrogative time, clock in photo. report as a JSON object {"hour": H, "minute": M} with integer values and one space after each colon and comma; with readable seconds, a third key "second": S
{"hour": 7, "minute": 41}
